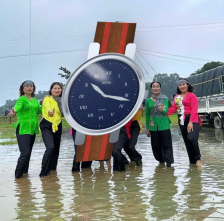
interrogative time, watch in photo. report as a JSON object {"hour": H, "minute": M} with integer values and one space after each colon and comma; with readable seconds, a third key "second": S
{"hour": 10, "minute": 17}
